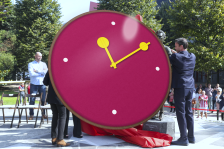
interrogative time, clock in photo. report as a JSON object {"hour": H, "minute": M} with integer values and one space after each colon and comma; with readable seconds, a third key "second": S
{"hour": 11, "minute": 9}
